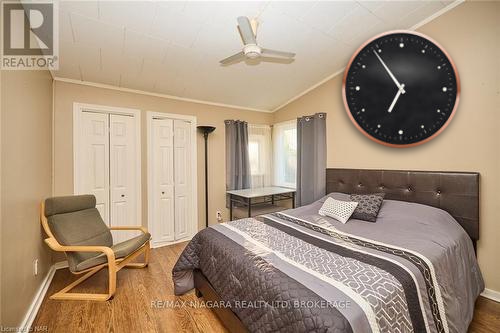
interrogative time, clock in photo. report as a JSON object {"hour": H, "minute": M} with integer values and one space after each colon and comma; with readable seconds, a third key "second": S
{"hour": 6, "minute": 54}
